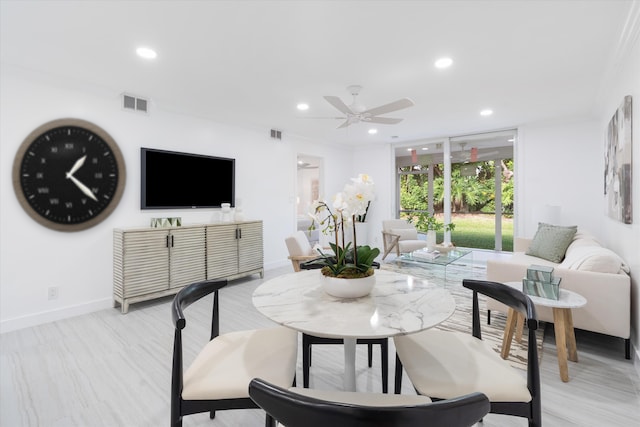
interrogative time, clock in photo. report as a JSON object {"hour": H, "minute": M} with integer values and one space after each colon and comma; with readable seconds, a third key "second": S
{"hour": 1, "minute": 22}
